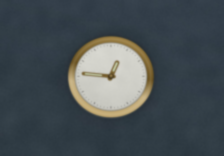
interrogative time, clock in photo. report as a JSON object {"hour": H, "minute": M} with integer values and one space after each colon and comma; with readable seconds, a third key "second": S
{"hour": 12, "minute": 46}
